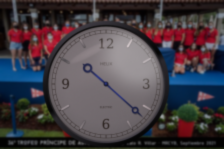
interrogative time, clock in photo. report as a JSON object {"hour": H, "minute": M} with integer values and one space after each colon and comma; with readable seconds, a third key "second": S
{"hour": 10, "minute": 22}
